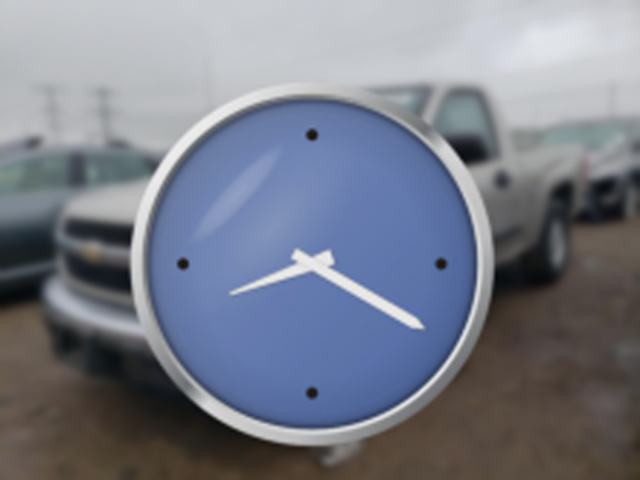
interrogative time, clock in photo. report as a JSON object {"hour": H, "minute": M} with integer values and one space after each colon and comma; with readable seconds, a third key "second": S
{"hour": 8, "minute": 20}
